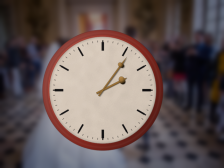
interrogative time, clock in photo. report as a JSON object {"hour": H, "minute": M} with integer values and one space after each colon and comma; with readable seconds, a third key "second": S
{"hour": 2, "minute": 6}
